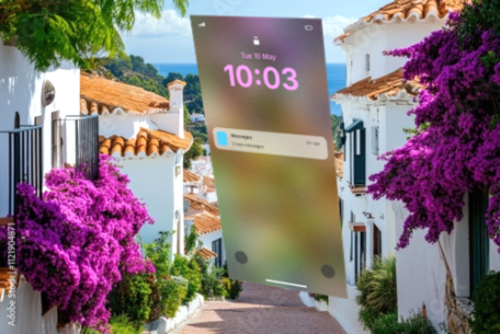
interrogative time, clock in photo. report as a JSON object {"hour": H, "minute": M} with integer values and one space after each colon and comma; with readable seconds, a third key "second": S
{"hour": 10, "minute": 3}
